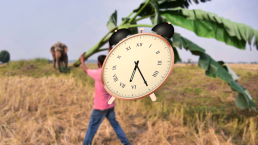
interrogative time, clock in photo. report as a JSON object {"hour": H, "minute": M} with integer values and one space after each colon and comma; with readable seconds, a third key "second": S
{"hour": 6, "minute": 25}
